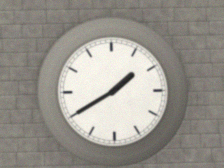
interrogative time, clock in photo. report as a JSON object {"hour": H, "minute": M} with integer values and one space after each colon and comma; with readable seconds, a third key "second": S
{"hour": 1, "minute": 40}
